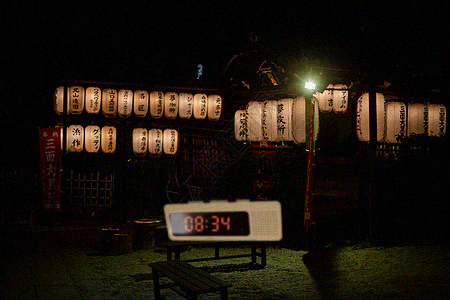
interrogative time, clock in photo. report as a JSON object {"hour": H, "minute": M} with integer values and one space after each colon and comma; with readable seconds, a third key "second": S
{"hour": 8, "minute": 34}
